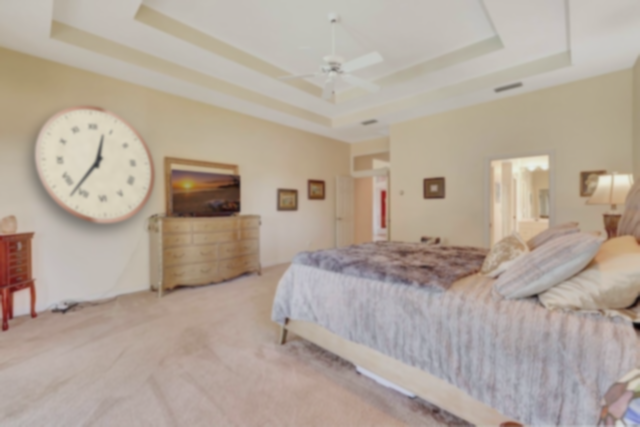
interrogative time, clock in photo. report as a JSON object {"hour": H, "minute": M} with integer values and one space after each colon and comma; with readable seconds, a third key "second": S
{"hour": 12, "minute": 37}
